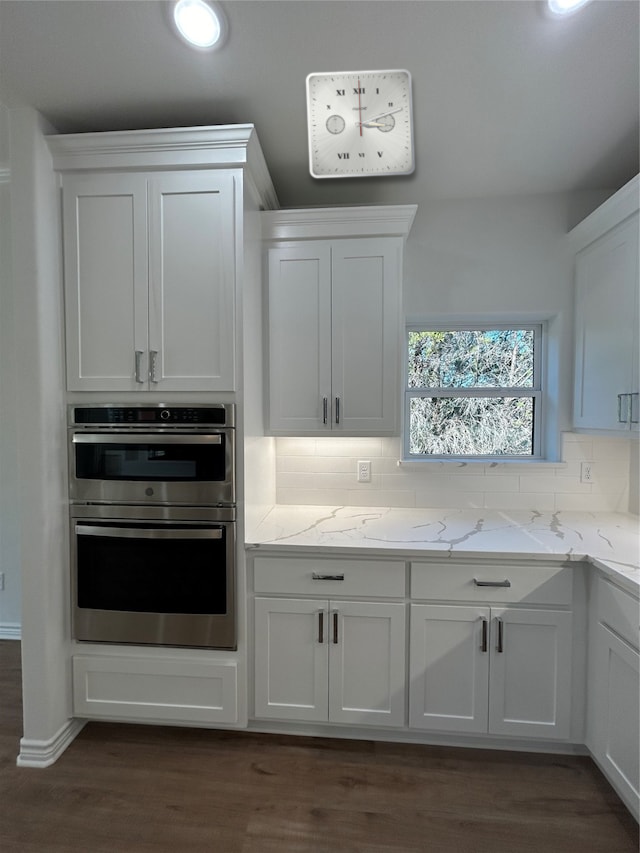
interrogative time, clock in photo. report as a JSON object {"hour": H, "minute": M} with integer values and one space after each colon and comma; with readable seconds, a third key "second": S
{"hour": 3, "minute": 12}
